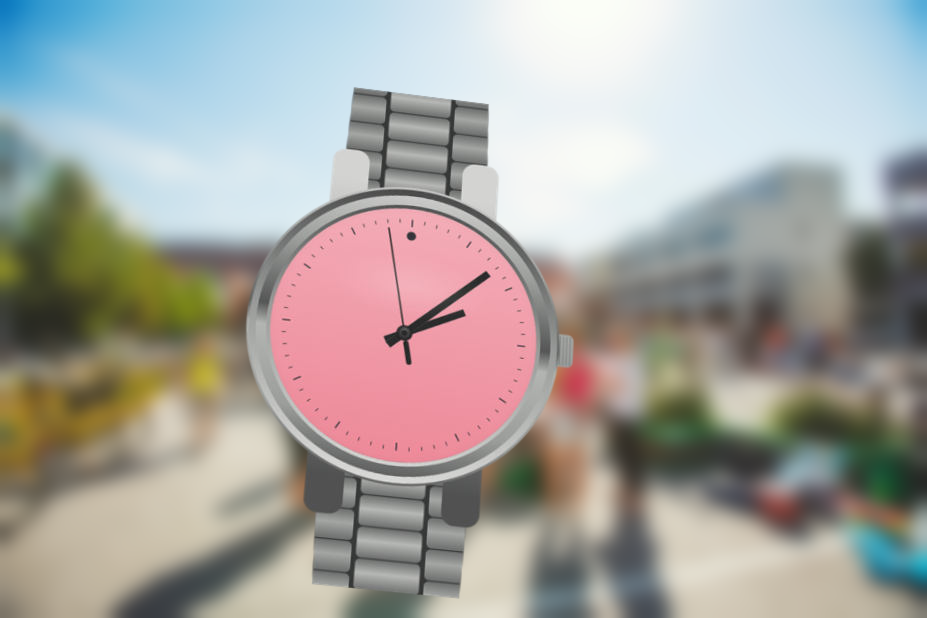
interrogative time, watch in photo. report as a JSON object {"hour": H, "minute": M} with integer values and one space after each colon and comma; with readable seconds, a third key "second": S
{"hour": 2, "minute": 7, "second": 58}
